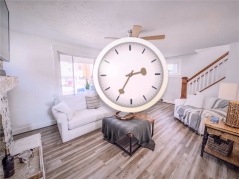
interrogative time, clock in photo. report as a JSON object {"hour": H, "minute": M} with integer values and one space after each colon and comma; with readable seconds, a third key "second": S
{"hour": 2, "minute": 35}
